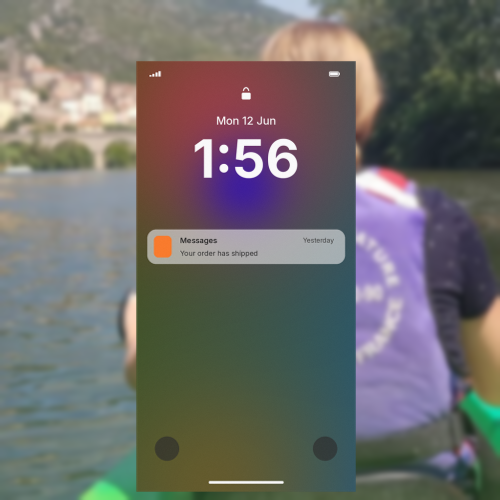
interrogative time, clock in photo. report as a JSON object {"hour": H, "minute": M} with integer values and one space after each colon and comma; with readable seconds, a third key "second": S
{"hour": 1, "minute": 56}
